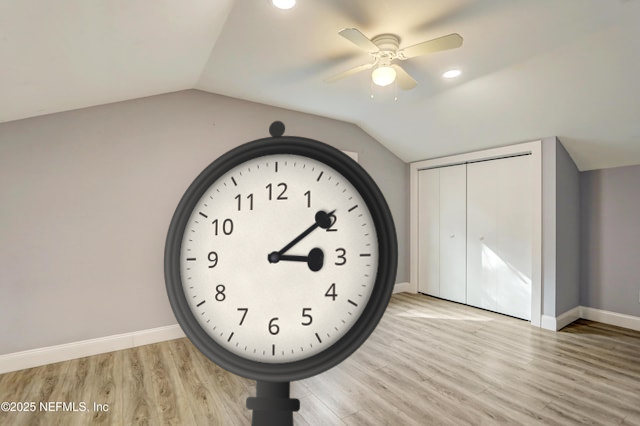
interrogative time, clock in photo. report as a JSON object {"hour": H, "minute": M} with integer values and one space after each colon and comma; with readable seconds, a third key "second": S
{"hour": 3, "minute": 9}
